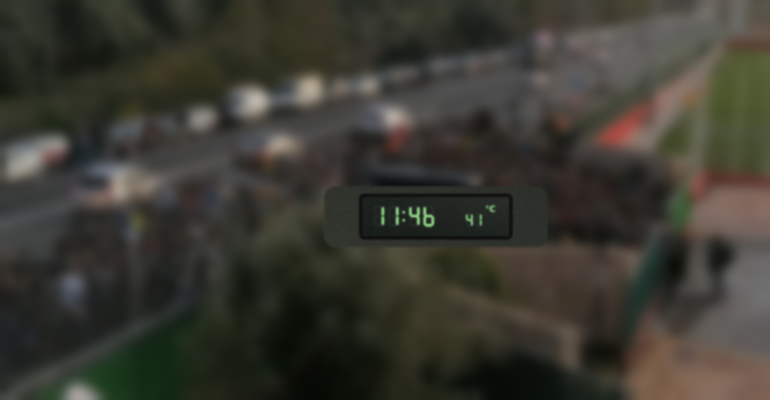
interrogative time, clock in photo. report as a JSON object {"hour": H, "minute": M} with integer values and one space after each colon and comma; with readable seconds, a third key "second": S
{"hour": 11, "minute": 46}
